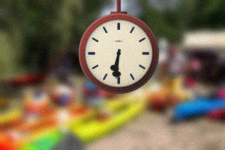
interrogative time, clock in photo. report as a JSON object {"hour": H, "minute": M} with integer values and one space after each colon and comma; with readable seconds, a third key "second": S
{"hour": 6, "minute": 31}
